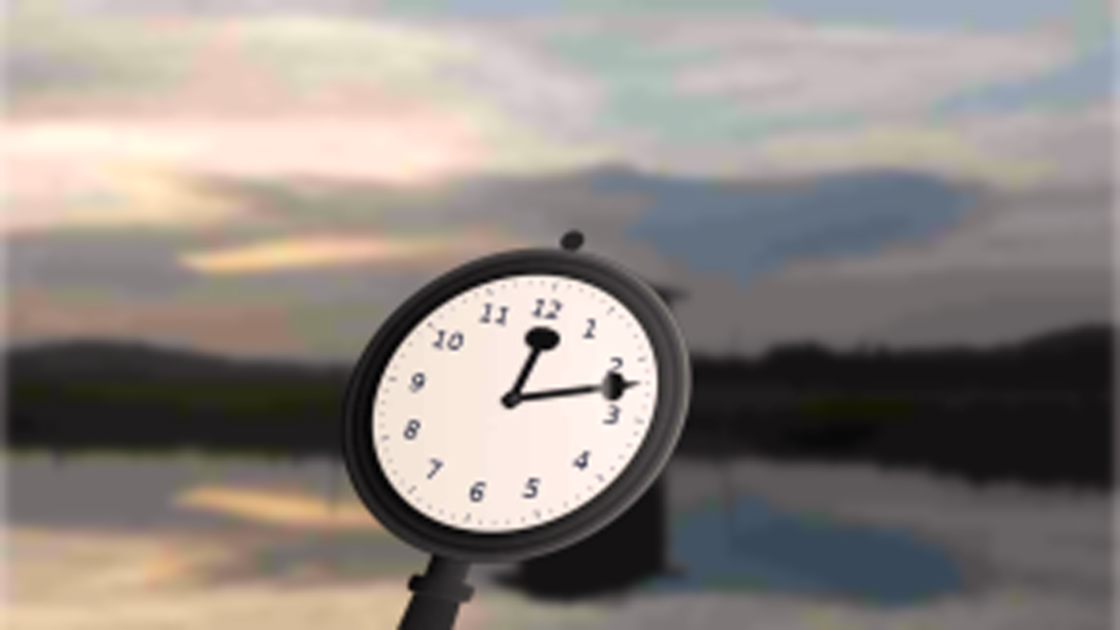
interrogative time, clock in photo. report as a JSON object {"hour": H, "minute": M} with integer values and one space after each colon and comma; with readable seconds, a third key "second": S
{"hour": 12, "minute": 12}
